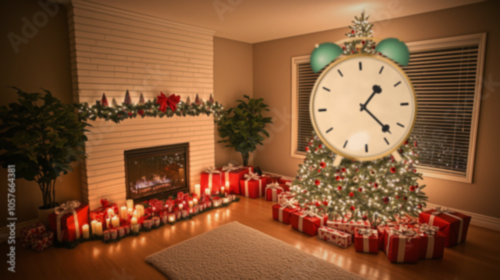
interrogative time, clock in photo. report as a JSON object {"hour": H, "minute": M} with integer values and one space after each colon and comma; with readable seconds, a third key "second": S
{"hour": 1, "minute": 23}
